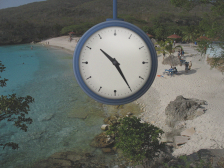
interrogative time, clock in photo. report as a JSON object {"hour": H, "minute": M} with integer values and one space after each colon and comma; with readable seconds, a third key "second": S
{"hour": 10, "minute": 25}
